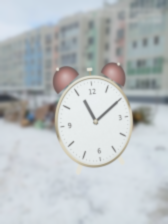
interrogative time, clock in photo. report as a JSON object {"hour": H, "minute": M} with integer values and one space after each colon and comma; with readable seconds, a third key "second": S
{"hour": 11, "minute": 10}
